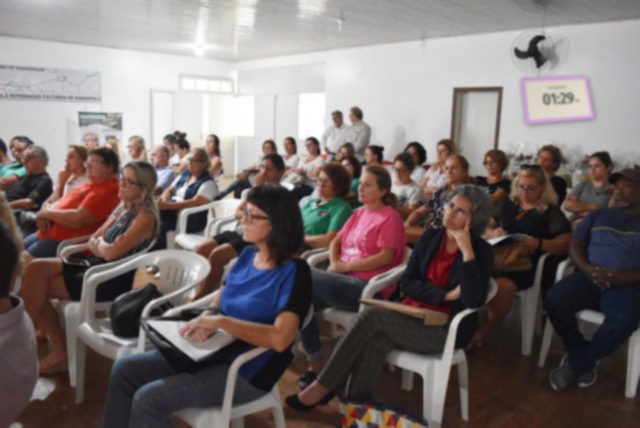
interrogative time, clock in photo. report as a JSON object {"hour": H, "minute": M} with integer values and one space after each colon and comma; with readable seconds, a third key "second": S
{"hour": 1, "minute": 29}
